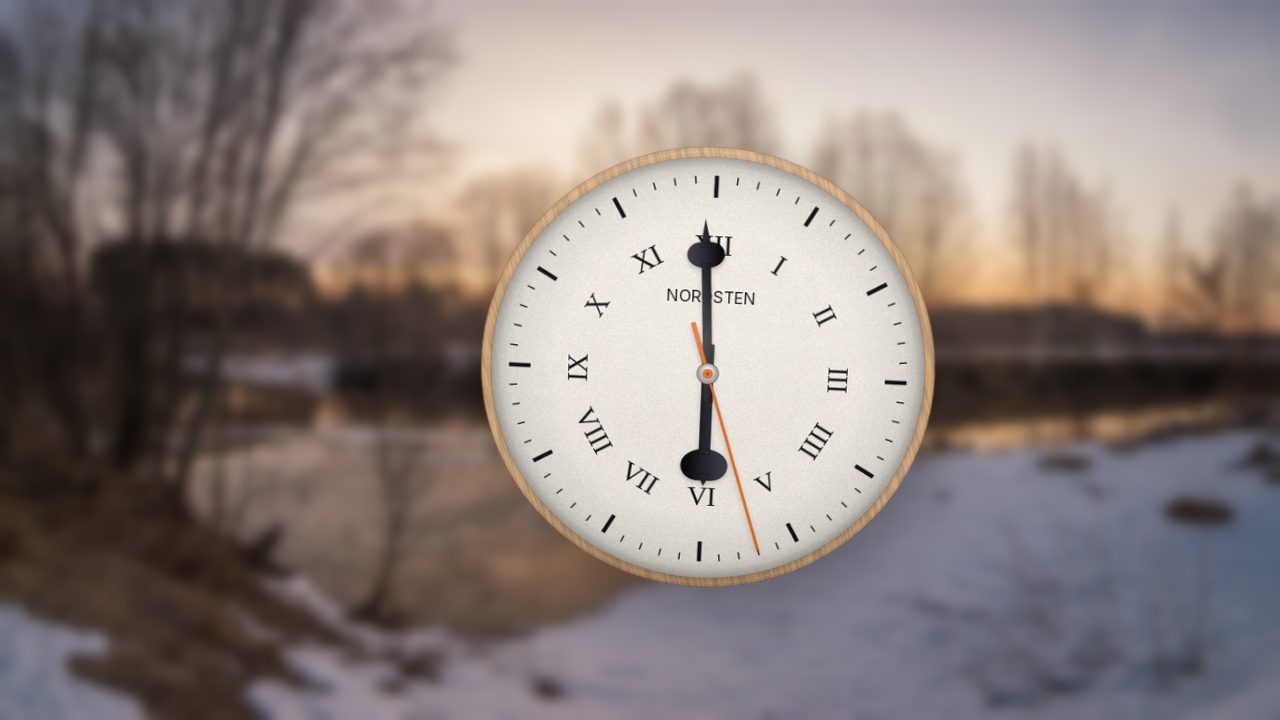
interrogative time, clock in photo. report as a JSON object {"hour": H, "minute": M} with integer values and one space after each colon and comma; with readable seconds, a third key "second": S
{"hour": 5, "minute": 59, "second": 27}
